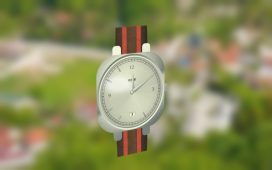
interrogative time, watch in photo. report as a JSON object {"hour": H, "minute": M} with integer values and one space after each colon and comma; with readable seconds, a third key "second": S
{"hour": 12, "minute": 10}
